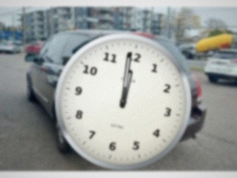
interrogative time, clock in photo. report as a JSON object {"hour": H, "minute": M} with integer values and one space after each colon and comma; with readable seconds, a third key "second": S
{"hour": 11, "minute": 59}
